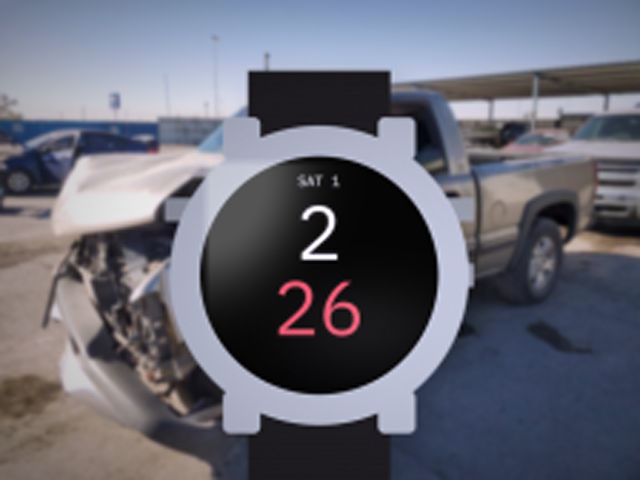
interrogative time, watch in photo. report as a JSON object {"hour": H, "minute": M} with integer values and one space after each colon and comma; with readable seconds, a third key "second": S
{"hour": 2, "minute": 26}
